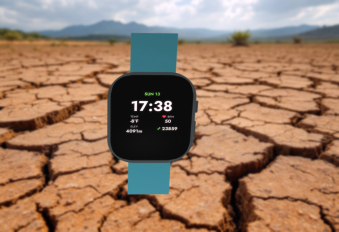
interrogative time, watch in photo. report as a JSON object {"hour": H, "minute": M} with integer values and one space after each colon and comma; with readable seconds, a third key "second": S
{"hour": 17, "minute": 38}
